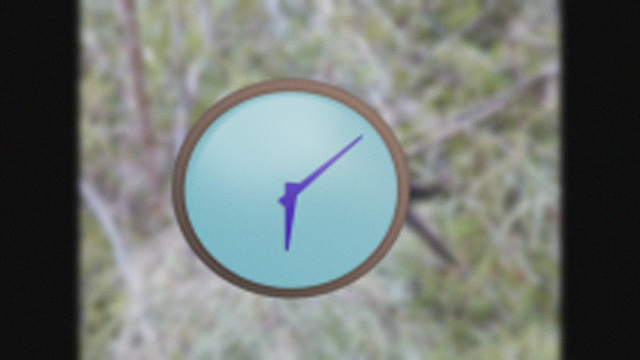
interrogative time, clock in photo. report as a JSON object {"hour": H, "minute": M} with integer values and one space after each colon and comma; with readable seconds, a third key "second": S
{"hour": 6, "minute": 8}
